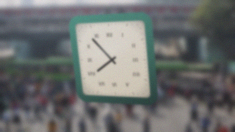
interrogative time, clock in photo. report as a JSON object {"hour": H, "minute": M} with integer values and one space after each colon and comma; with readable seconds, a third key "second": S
{"hour": 7, "minute": 53}
